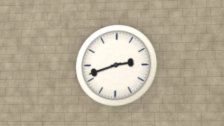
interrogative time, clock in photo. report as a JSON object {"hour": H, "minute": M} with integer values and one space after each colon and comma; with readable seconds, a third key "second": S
{"hour": 2, "minute": 42}
